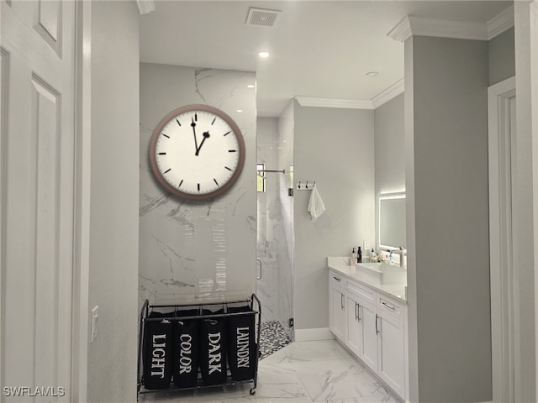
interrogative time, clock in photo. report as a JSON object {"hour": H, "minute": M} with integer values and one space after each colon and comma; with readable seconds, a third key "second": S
{"hour": 12, "minute": 59}
